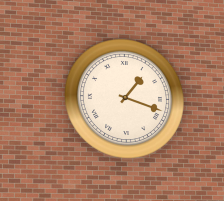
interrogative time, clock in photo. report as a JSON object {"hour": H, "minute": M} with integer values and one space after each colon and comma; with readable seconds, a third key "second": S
{"hour": 1, "minute": 18}
